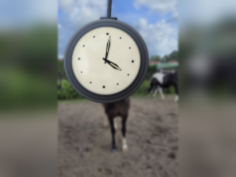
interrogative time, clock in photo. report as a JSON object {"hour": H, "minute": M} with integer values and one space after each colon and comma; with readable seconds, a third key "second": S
{"hour": 4, "minute": 1}
